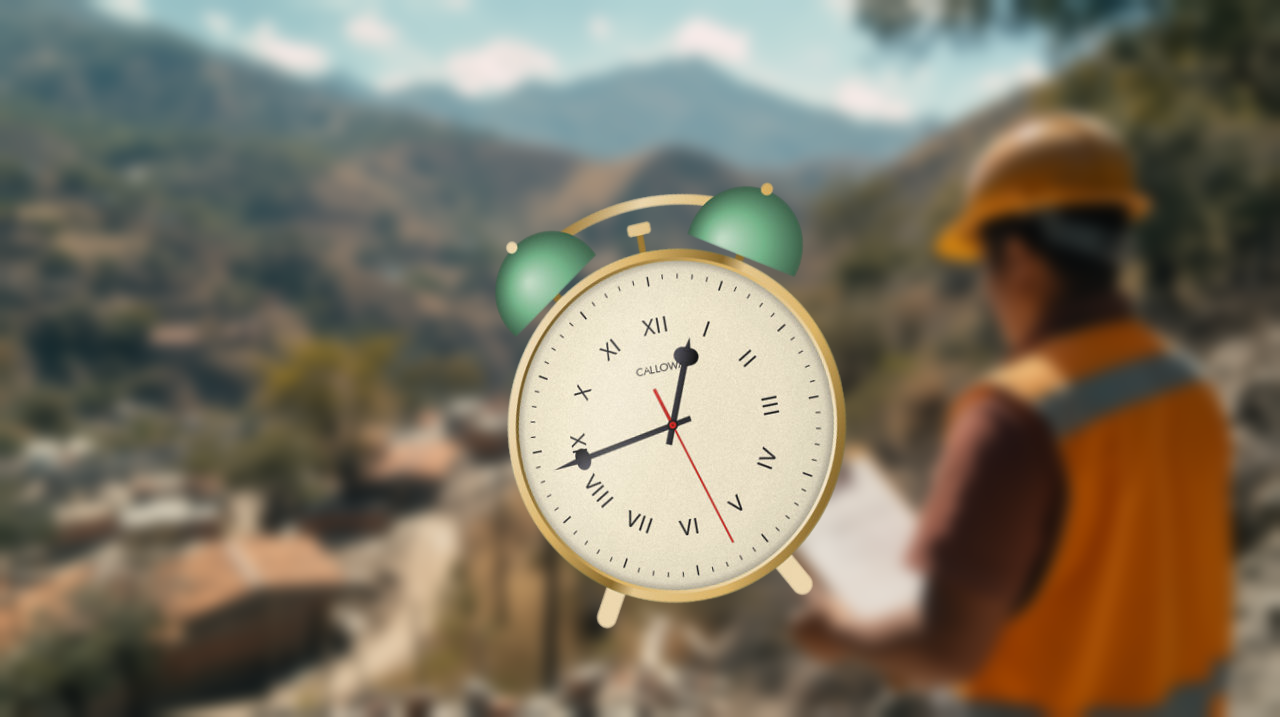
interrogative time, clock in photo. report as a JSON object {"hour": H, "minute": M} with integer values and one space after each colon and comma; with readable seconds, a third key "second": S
{"hour": 12, "minute": 43, "second": 27}
